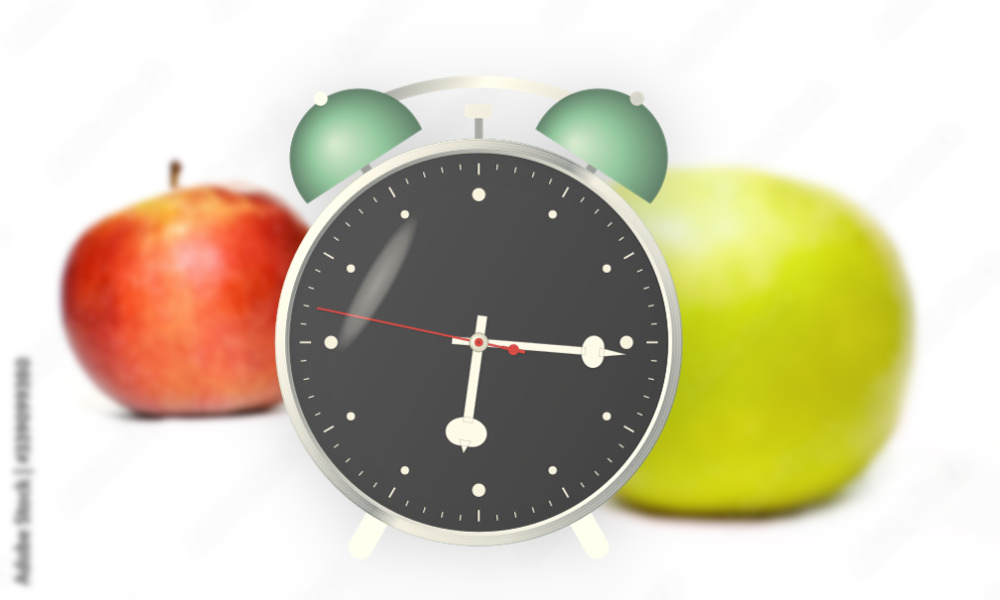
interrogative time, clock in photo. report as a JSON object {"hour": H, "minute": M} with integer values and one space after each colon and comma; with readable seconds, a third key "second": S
{"hour": 6, "minute": 15, "second": 47}
